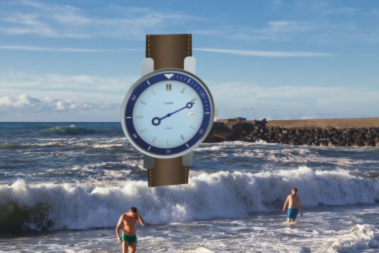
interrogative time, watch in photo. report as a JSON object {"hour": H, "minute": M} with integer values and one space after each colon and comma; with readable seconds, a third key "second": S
{"hour": 8, "minute": 11}
